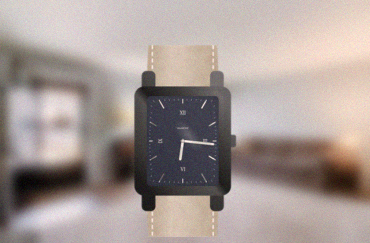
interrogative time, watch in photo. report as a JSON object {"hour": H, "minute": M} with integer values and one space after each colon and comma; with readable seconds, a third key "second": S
{"hour": 6, "minute": 16}
